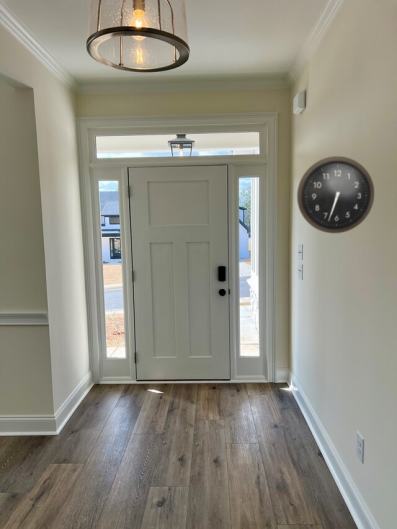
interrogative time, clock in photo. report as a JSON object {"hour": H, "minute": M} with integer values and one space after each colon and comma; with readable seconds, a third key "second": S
{"hour": 6, "minute": 33}
